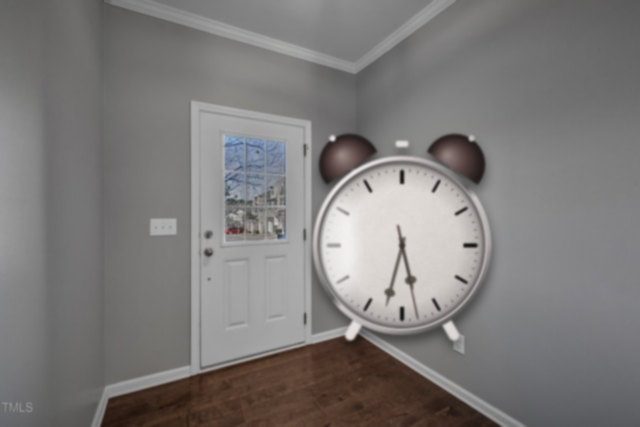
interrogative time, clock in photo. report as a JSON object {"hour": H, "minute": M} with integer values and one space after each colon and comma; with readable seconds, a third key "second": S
{"hour": 5, "minute": 32, "second": 28}
